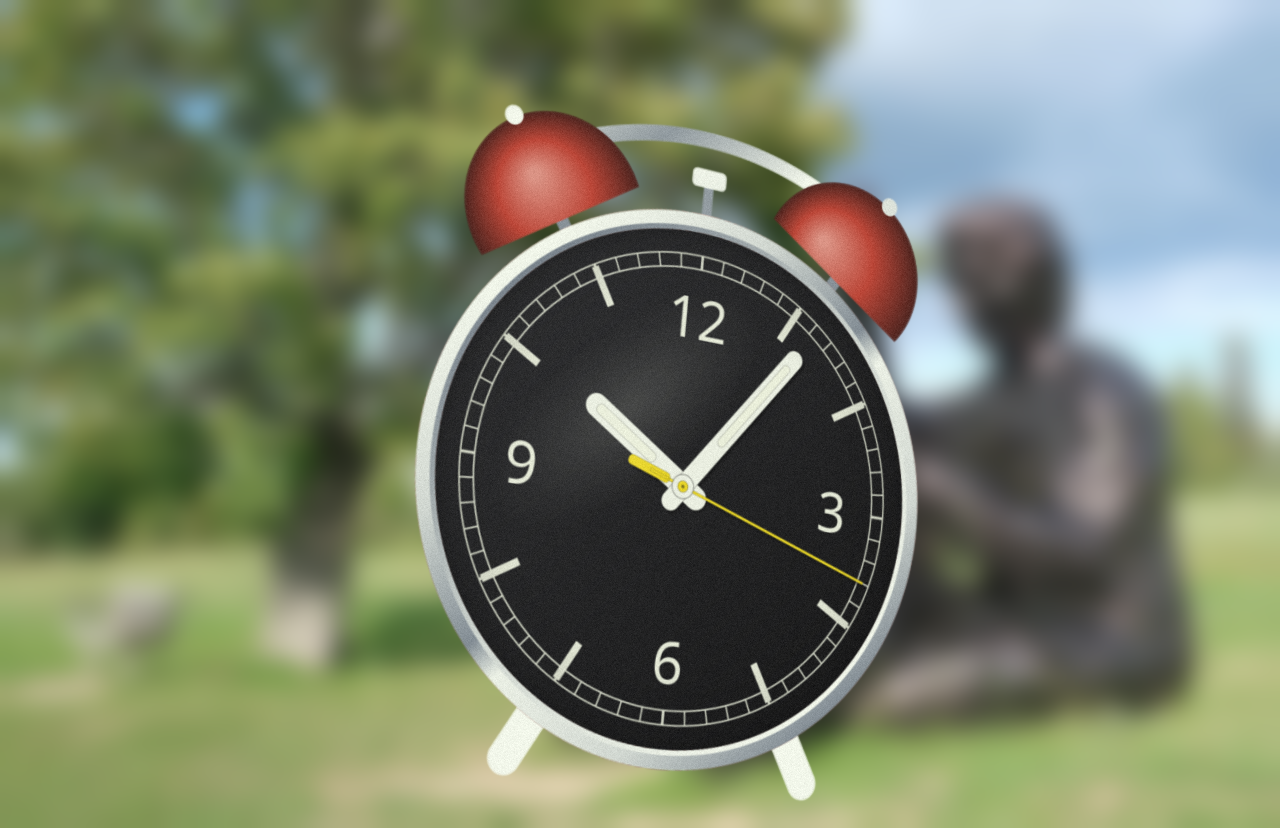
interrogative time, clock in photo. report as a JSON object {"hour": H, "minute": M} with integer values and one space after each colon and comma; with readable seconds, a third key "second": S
{"hour": 10, "minute": 6, "second": 18}
